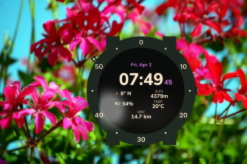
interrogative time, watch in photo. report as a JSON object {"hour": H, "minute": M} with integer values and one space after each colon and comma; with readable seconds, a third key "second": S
{"hour": 7, "minute": 49}
